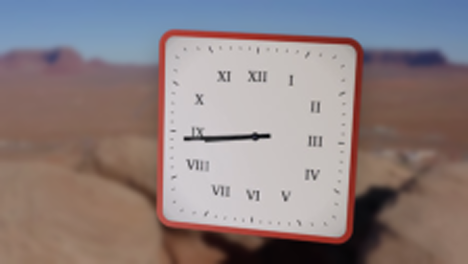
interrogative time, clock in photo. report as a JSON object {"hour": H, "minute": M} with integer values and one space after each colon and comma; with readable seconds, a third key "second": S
{"hour": 8, "minute": 44}
